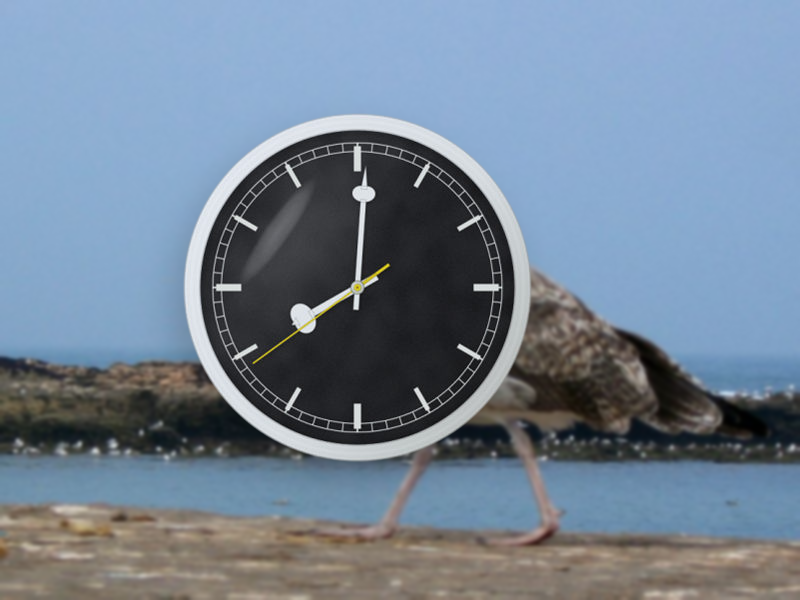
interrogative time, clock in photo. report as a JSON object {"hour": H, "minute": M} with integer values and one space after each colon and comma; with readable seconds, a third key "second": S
{"hour": 8, "minute": 0, "second": 39}
